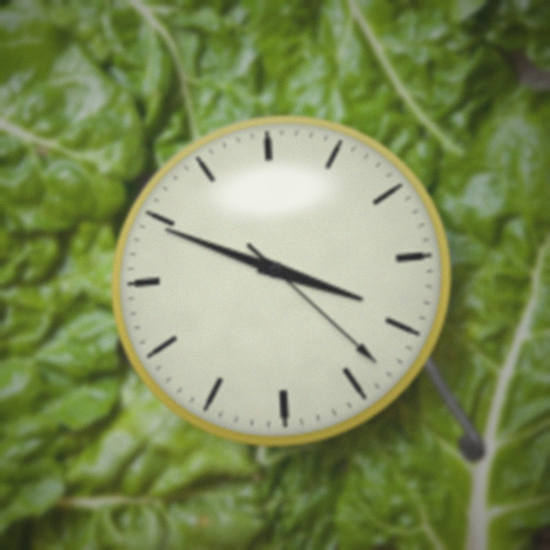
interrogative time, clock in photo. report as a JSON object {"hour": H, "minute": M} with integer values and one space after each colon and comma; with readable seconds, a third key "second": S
{"hour": 3, "minute": 49, "second": 23}
